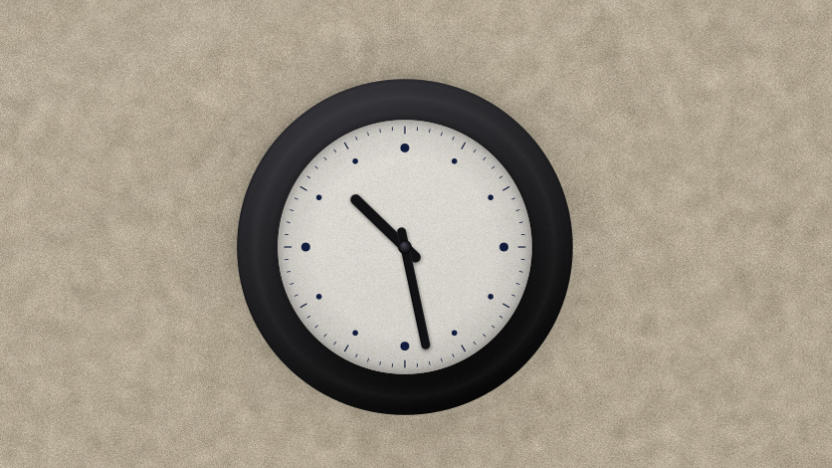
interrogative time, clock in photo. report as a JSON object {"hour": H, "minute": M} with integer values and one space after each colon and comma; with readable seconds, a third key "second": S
{"hour": 10, "minute": 28}
